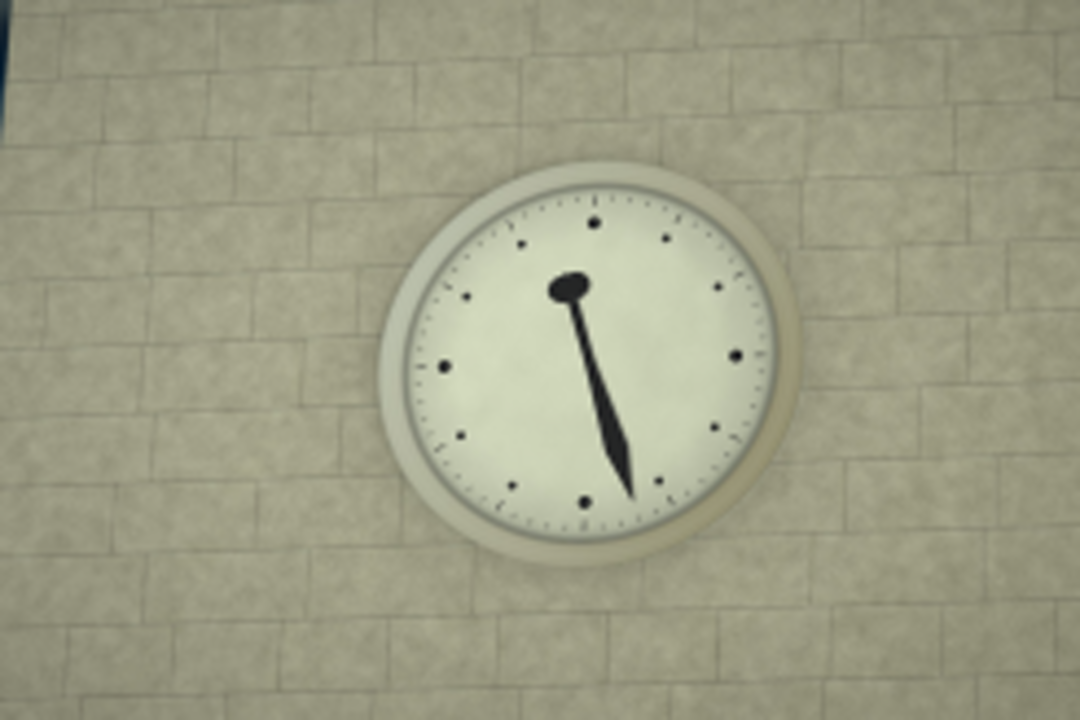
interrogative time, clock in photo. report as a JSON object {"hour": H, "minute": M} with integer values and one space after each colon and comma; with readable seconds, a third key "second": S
{"hour": 11, "minute": 27}
